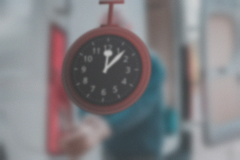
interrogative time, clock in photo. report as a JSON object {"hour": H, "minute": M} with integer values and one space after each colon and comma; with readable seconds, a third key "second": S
{"hour": 12, "minute": 7}
